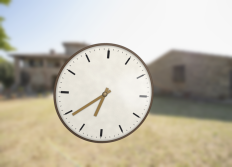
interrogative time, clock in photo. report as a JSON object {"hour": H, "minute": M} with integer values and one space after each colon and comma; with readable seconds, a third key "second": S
{"hour": 6, "minute": 39}
